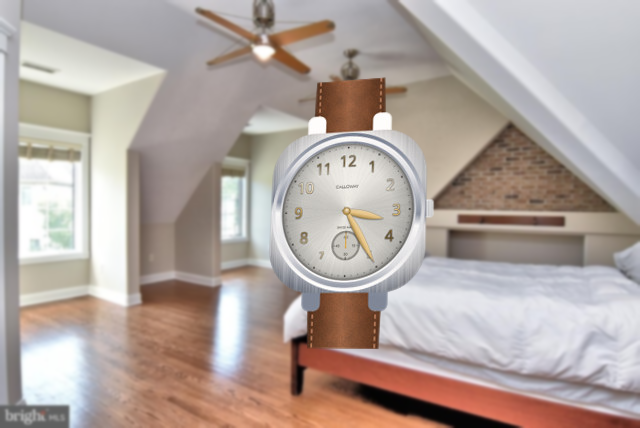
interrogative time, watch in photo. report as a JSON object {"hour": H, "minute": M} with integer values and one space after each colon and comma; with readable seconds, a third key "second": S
{"hour": 3, "minute": 25}
